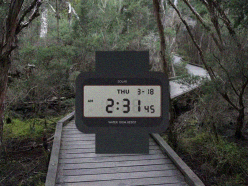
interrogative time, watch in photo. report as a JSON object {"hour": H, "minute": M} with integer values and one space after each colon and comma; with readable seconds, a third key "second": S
{"hour": 2, "minute": 31, "second": 45}
